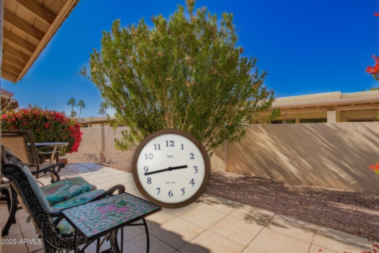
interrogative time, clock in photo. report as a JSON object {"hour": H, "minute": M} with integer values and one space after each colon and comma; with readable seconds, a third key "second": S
{"hour": 2, "minute": 43}
